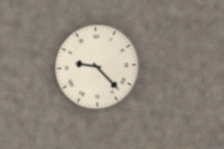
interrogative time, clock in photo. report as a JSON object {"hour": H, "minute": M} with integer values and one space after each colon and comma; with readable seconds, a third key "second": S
{"hour": 9, "minute": 23}
